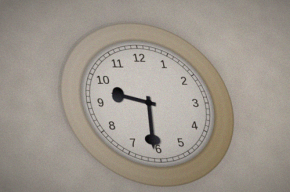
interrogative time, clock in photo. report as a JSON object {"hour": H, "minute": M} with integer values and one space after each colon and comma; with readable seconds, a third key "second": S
{"hour": 9, "minute": 31}
